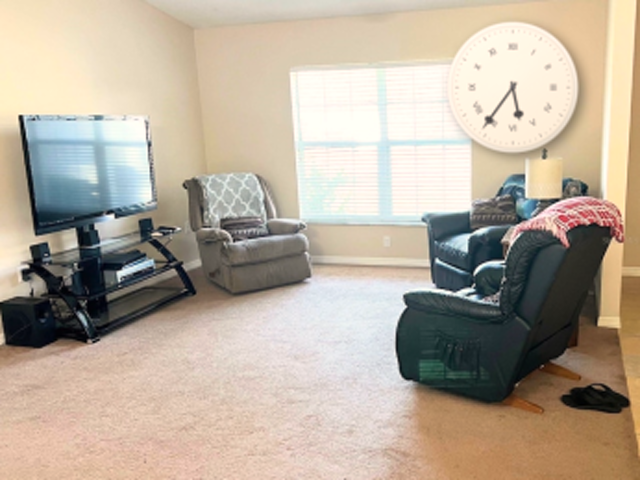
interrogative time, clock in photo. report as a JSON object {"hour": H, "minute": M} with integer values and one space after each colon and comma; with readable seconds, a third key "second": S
{"hour": 5, "minute": 36}
